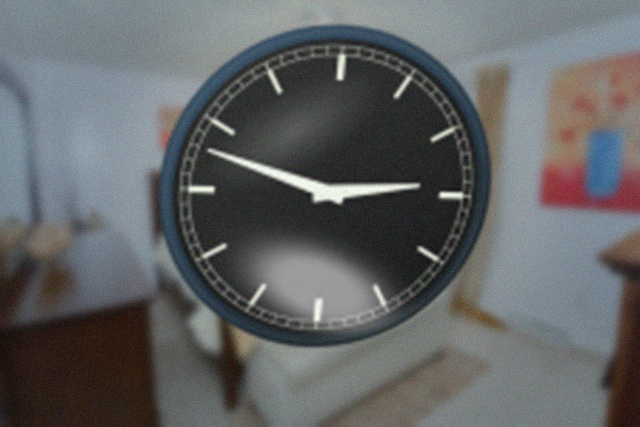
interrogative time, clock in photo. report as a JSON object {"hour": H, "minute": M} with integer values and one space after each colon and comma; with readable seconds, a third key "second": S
{"hour": 2, "minute": 48}
